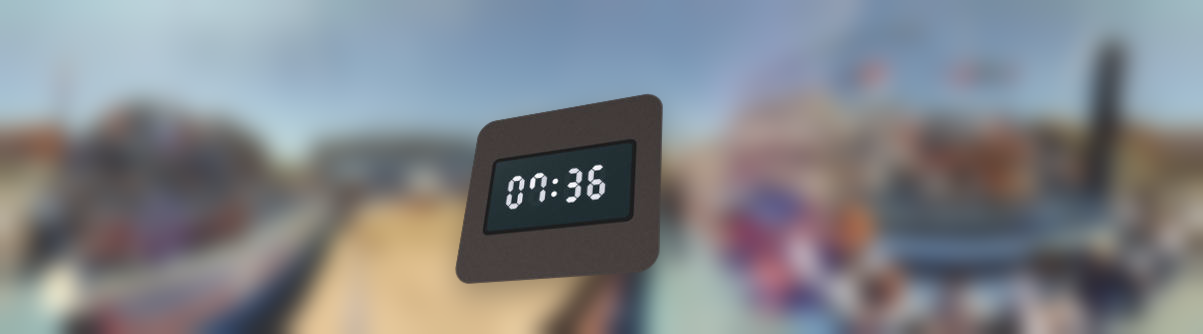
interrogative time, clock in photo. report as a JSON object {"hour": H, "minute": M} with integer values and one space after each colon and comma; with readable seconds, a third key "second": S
{"hour": 7, "minute": 36}
